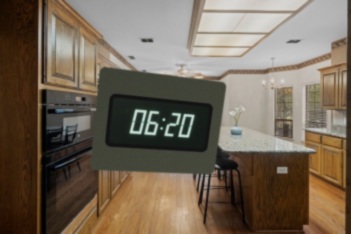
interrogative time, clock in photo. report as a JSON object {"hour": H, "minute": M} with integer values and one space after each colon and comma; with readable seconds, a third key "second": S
{"hour": 6, "minute": 20}
